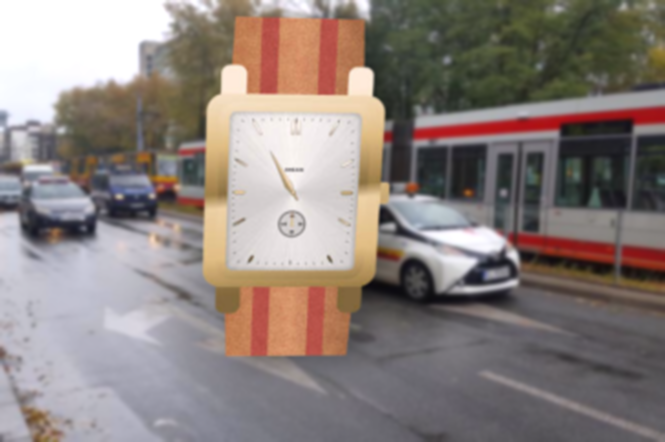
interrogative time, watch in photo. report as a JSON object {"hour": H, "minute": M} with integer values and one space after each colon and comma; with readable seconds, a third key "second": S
{"hour": 10, "minute": 55}
